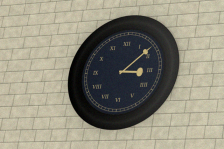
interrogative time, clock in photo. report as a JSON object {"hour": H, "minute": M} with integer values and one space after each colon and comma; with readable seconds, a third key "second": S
{"hour": 3, "minute": 8}
